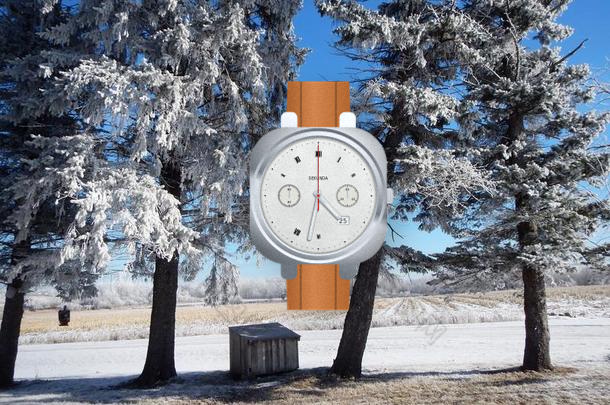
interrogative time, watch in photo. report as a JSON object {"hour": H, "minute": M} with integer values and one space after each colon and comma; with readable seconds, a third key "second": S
{"hour": 4, "minute": 32}
